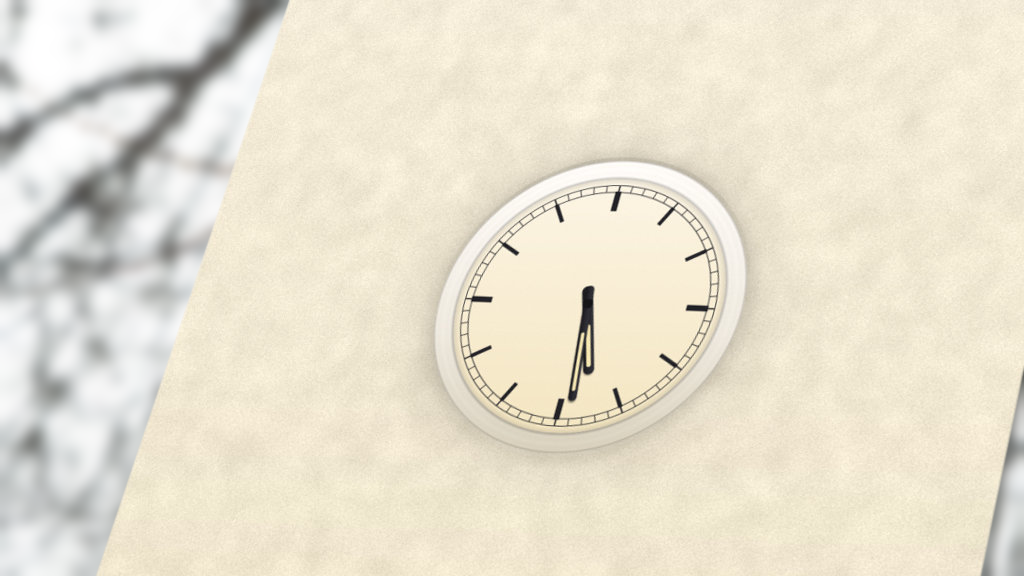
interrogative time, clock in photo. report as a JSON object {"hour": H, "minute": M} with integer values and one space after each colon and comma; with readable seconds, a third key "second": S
{"hour": 5, "minute": 29}
